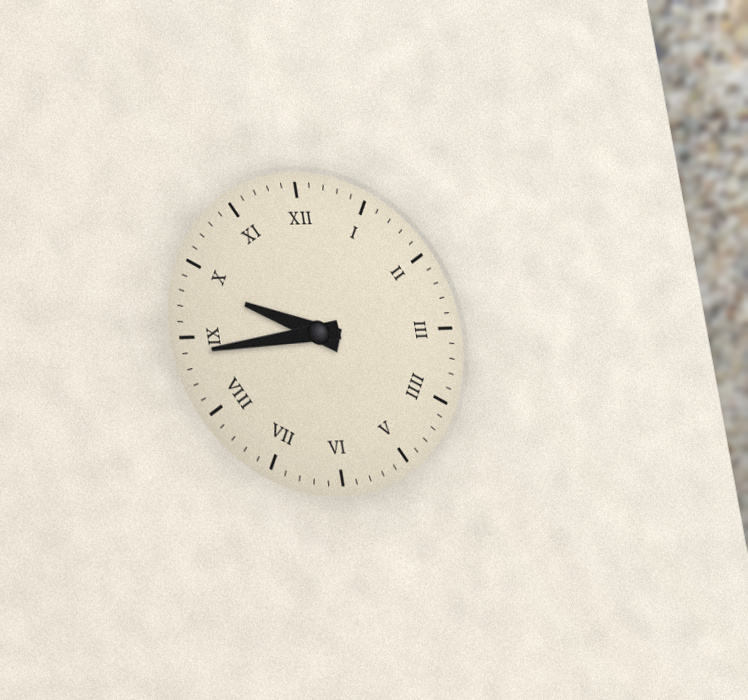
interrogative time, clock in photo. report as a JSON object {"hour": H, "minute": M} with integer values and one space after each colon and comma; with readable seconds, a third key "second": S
{"hour": 9, "minute": 44}
